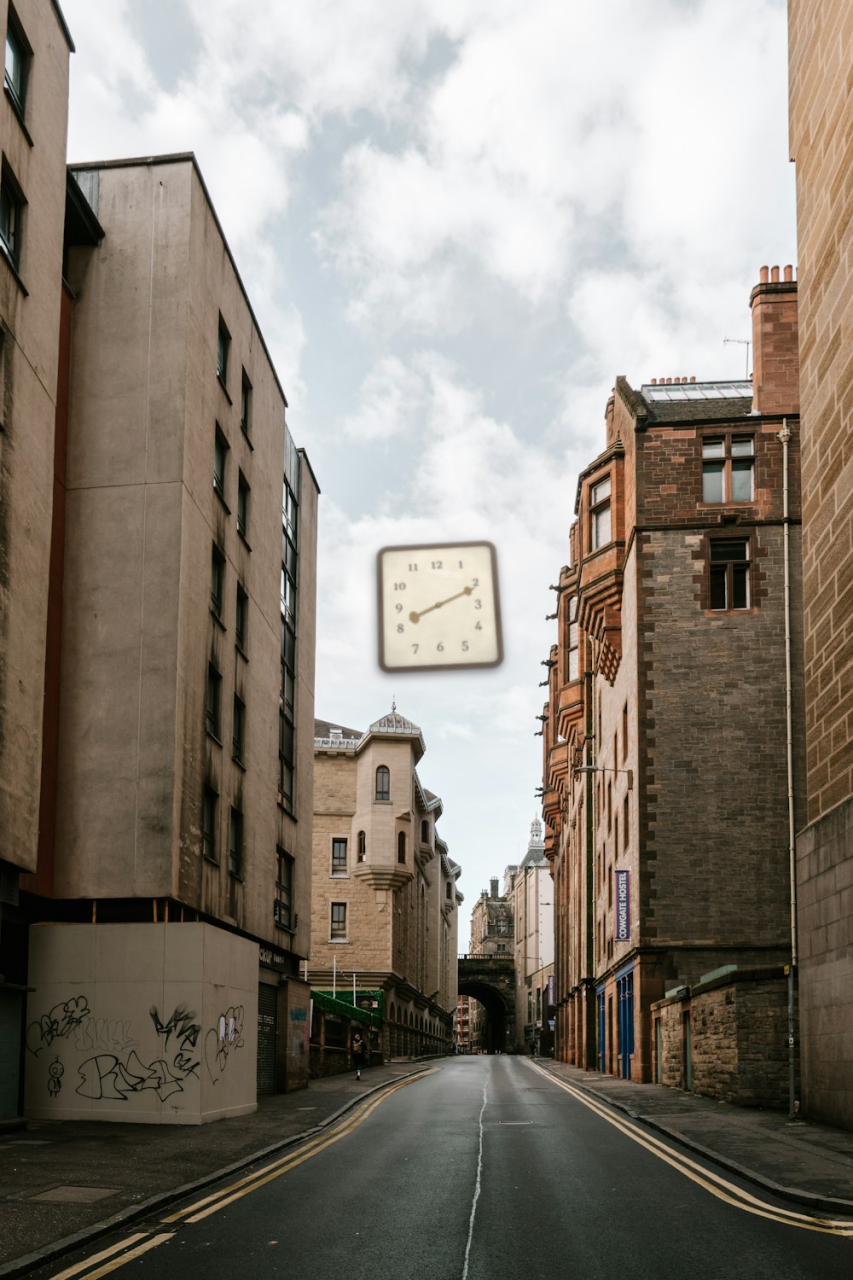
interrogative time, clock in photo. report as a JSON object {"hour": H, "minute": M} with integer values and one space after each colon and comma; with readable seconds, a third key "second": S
{"hour": 8, "minute": 11}
